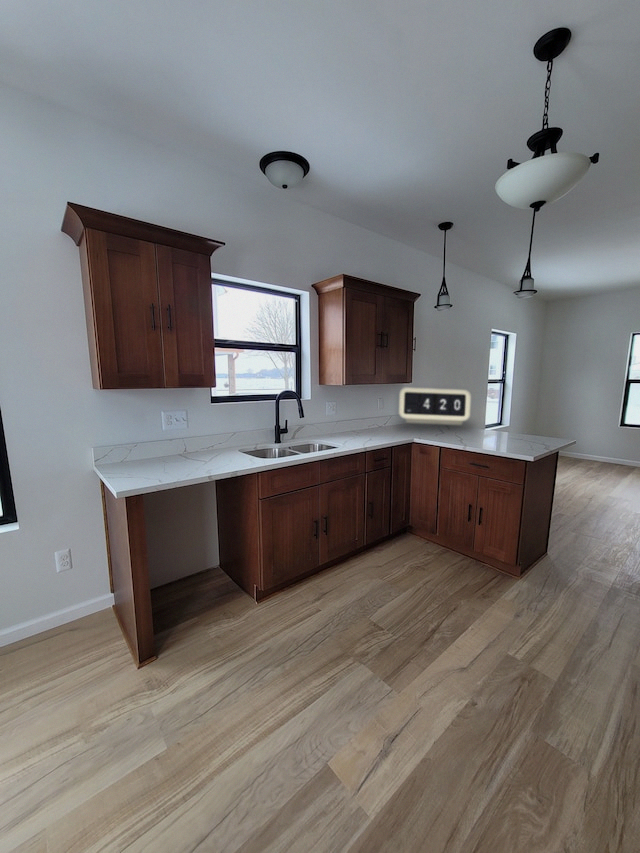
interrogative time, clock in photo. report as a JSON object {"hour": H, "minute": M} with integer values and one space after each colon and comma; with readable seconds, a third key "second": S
{"hour": 4, "minute": 20}
